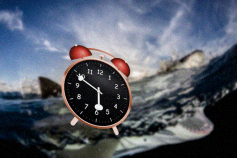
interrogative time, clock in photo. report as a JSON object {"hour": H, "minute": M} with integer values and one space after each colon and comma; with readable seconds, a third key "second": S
{"hour": 5, "minute": 49}
